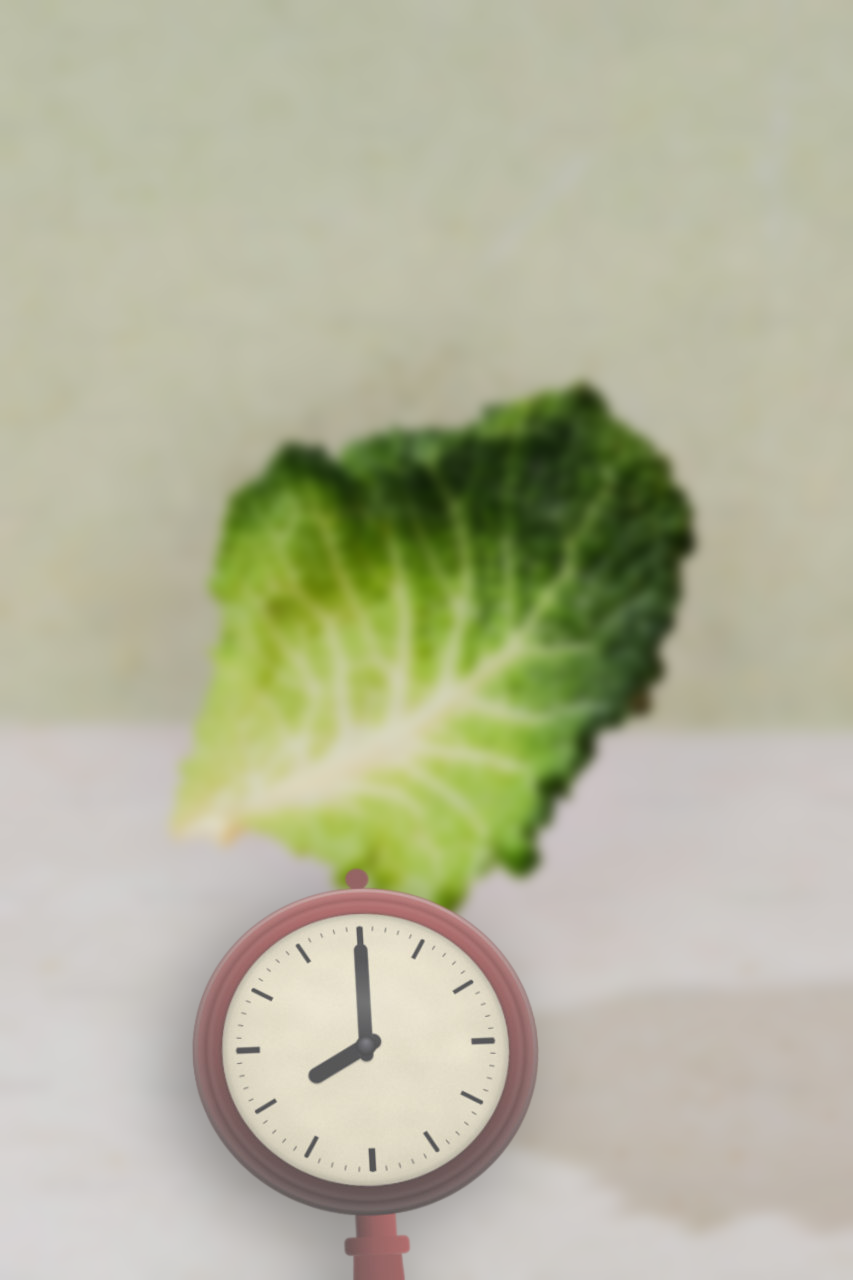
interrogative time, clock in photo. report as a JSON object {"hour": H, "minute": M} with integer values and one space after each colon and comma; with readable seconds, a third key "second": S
{"hour": 8, "minute": 0}
